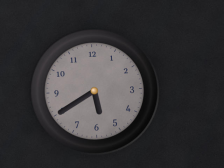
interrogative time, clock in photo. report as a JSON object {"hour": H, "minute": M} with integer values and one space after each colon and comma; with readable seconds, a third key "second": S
{"hour": 5, "minute": 40}
